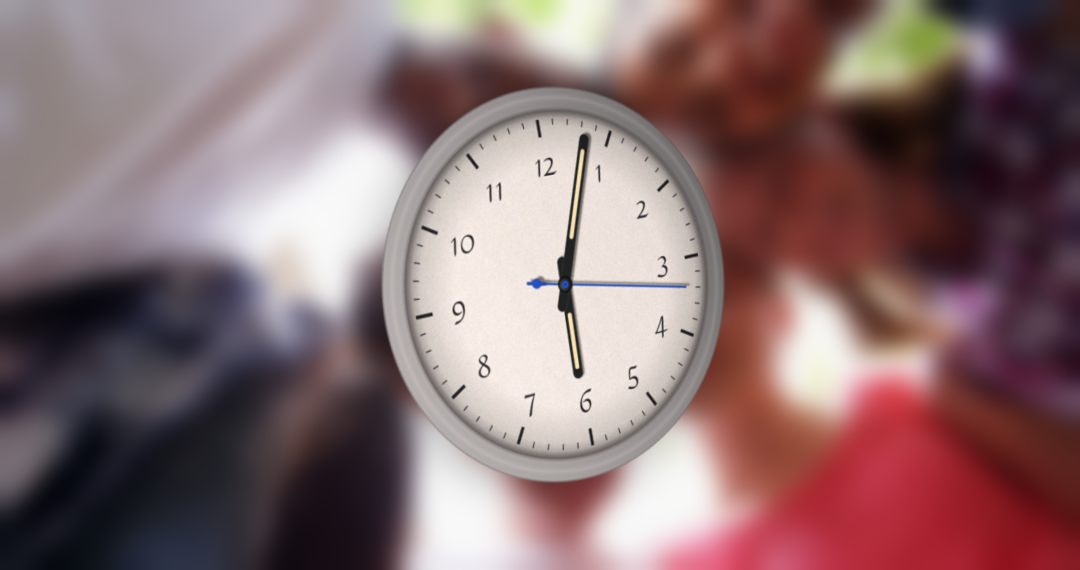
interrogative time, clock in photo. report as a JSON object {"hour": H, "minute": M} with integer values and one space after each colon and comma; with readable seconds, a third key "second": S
{"hour": 6, "minute": 3, "second": 17}
